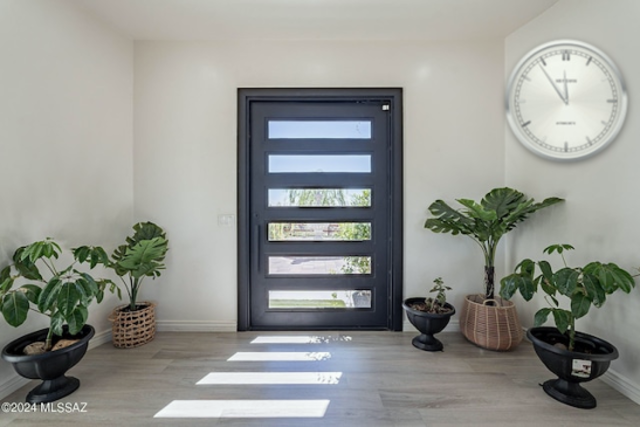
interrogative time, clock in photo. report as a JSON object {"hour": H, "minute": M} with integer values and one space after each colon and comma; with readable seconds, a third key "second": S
{"hour": 11, "minute": 54}
